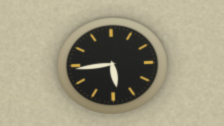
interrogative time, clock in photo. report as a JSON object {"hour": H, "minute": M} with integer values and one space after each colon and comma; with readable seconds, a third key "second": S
{"hour": 5, "minute": 44}
